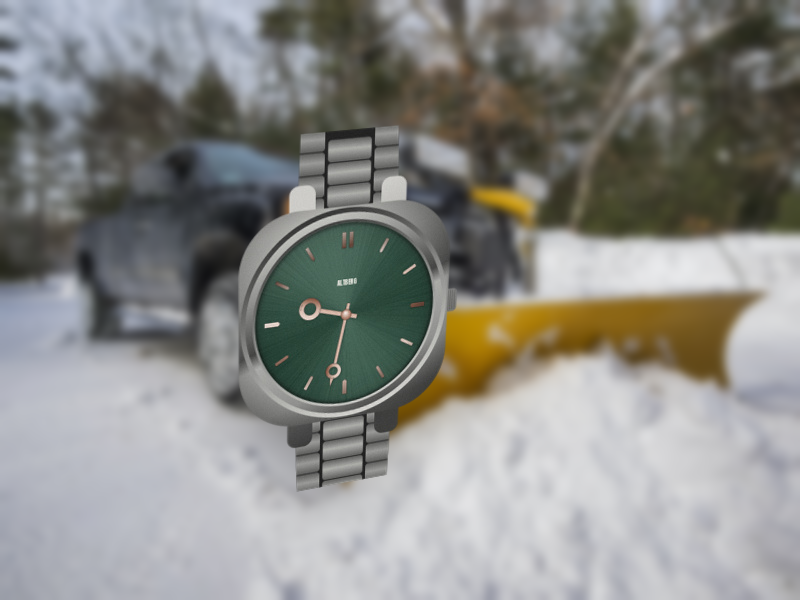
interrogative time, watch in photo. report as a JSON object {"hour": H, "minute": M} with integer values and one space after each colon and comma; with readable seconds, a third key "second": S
{"hour": 9, "minute": 32}
